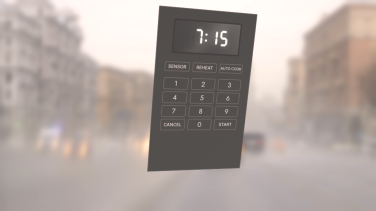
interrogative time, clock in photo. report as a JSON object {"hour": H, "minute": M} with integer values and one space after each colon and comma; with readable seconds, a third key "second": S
{"hour": 7, "minute": 15}
